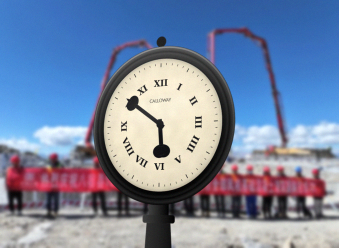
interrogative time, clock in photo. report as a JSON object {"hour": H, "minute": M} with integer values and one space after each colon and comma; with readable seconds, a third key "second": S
{"hour": 5, "minute": 51}
